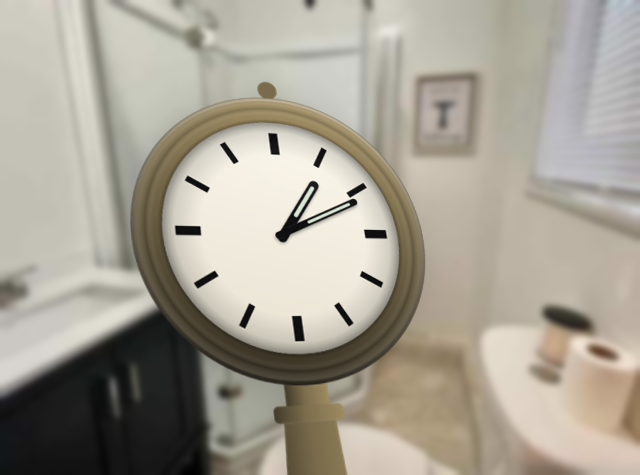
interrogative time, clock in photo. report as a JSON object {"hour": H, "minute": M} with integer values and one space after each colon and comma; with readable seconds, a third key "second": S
{"hour": 1, "minute": 11}
